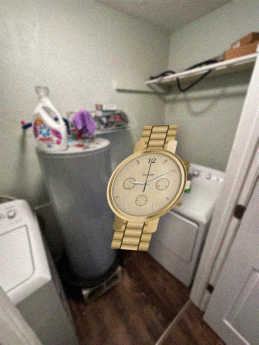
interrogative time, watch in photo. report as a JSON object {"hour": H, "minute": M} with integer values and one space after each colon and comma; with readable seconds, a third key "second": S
{"hour": 9, "minute": 10}
